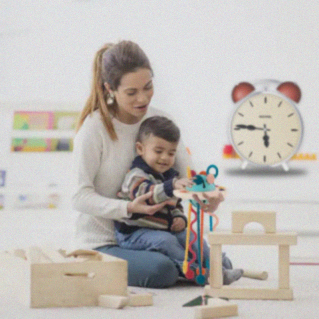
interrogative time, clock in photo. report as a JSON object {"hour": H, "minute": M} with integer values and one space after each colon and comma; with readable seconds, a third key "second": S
{"hour": 5, "minute": 46}
